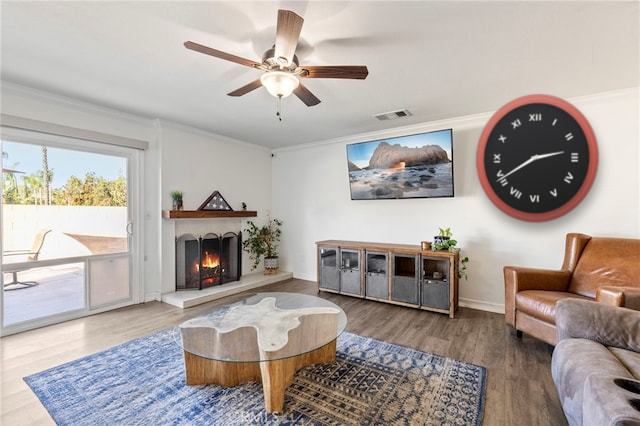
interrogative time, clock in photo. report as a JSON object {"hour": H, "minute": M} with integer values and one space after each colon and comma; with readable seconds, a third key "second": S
{"hour": 2, "minute": 40}
